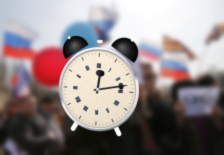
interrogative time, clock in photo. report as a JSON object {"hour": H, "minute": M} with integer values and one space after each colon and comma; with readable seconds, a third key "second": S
{"hour": 12, "minute": 13}
